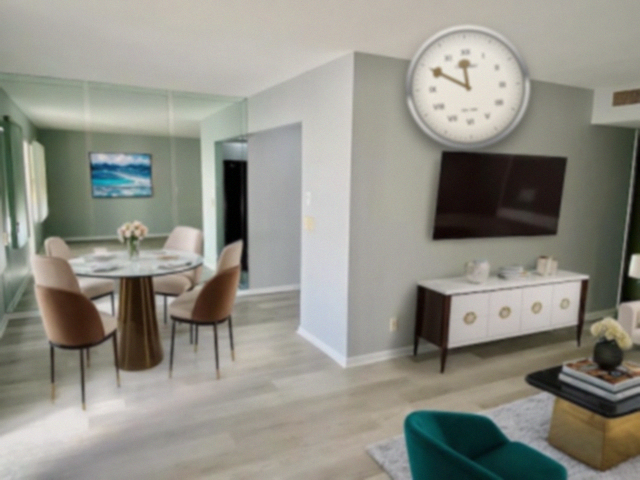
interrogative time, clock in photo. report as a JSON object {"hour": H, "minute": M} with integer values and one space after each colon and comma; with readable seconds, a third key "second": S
{"hour": 11, "minute": 50}
